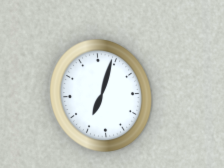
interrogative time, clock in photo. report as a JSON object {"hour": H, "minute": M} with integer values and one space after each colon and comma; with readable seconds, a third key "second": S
{"hour": 7, "minute": 4}
